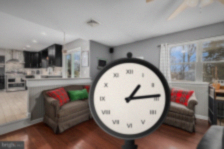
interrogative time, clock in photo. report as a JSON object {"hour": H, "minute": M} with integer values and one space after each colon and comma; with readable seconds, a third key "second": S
{"hour": 1, "minute": 14}
